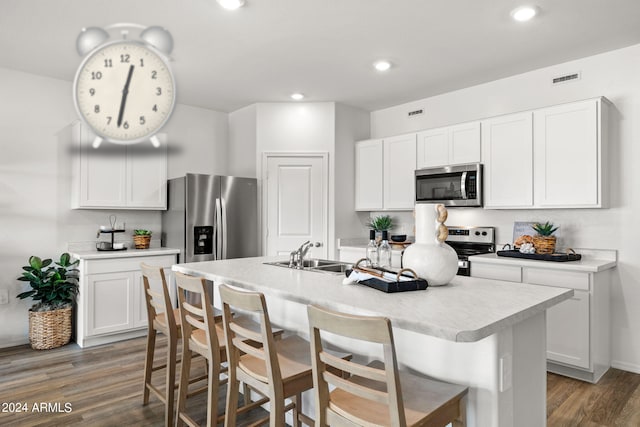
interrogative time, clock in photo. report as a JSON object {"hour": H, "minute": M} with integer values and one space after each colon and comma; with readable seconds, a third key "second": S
{"hour": 12, "minute": 32}
